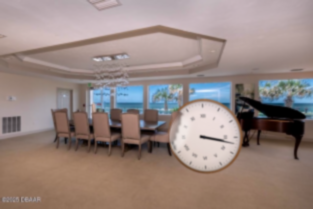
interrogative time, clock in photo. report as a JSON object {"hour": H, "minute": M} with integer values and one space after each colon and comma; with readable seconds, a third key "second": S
{"hour": 3, "minute": 17}
